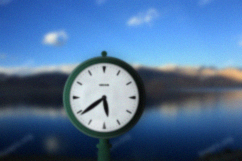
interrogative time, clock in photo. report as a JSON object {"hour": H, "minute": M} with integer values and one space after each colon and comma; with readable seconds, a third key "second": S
{"hour": 5, "minute": 39}
